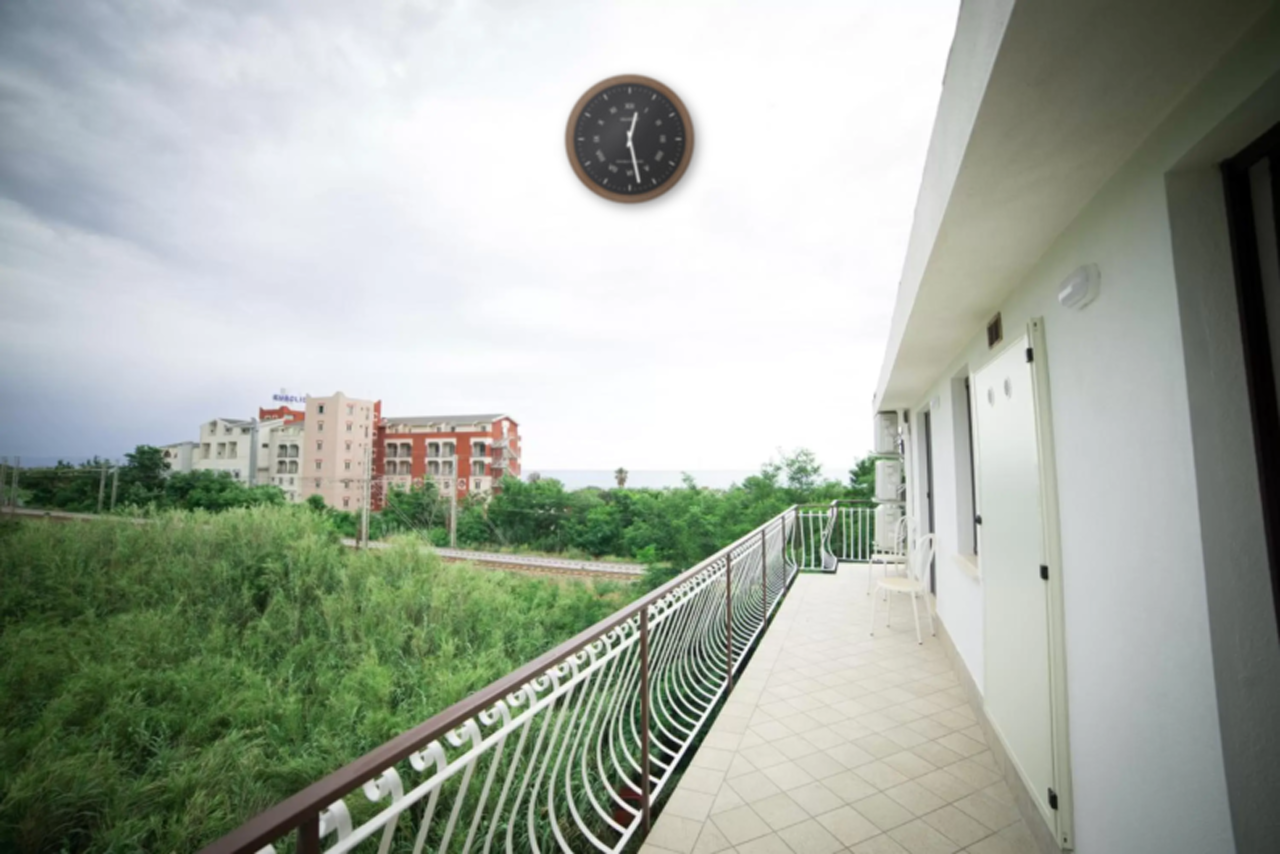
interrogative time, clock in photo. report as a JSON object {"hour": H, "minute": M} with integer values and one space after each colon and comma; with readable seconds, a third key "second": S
{"hour": 12, "minute": 28}
